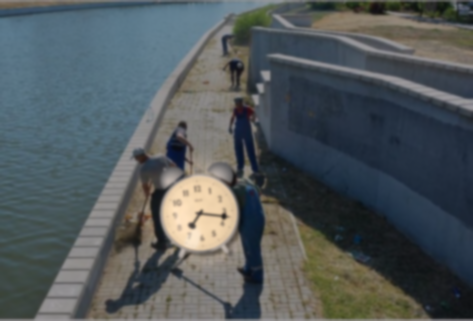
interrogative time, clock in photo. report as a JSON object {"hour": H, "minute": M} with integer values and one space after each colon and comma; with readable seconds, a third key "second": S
{"hour": 7, "minute": 17}
